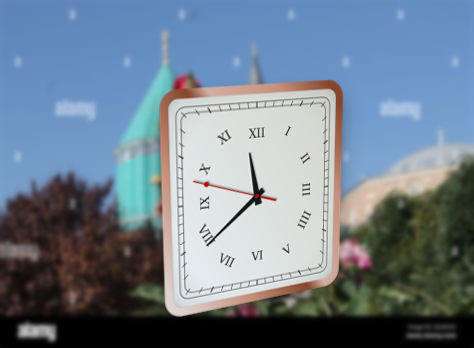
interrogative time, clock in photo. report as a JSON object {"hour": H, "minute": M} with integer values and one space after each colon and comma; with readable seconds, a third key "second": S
{"hour": 11, "minute": 38, "second": 48}
